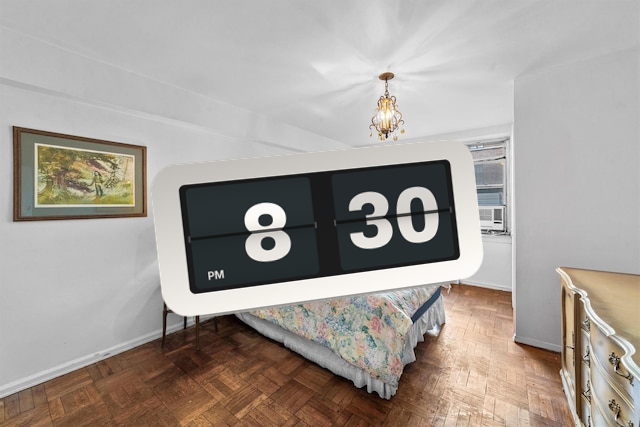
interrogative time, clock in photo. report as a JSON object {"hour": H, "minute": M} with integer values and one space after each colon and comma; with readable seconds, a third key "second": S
{"hour": 8, "minute": 30}
